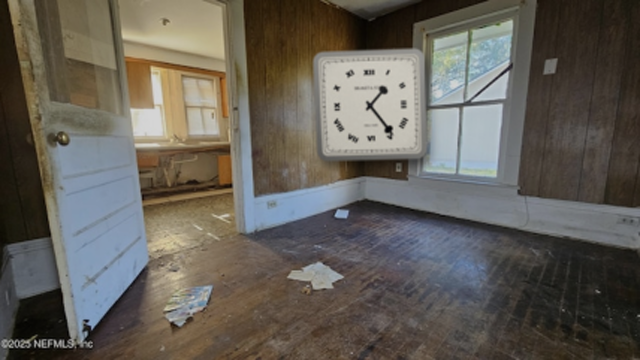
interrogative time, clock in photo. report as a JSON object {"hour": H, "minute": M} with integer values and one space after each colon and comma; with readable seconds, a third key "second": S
{"hour": 1, "minute": 24}
